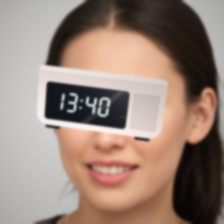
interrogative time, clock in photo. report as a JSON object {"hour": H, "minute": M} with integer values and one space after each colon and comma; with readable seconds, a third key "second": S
{"hour": 13, "minute": 40}
